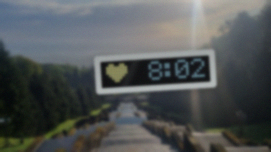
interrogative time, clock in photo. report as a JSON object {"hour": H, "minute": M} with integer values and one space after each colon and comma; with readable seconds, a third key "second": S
{"hour": 8, "minute": 2}
